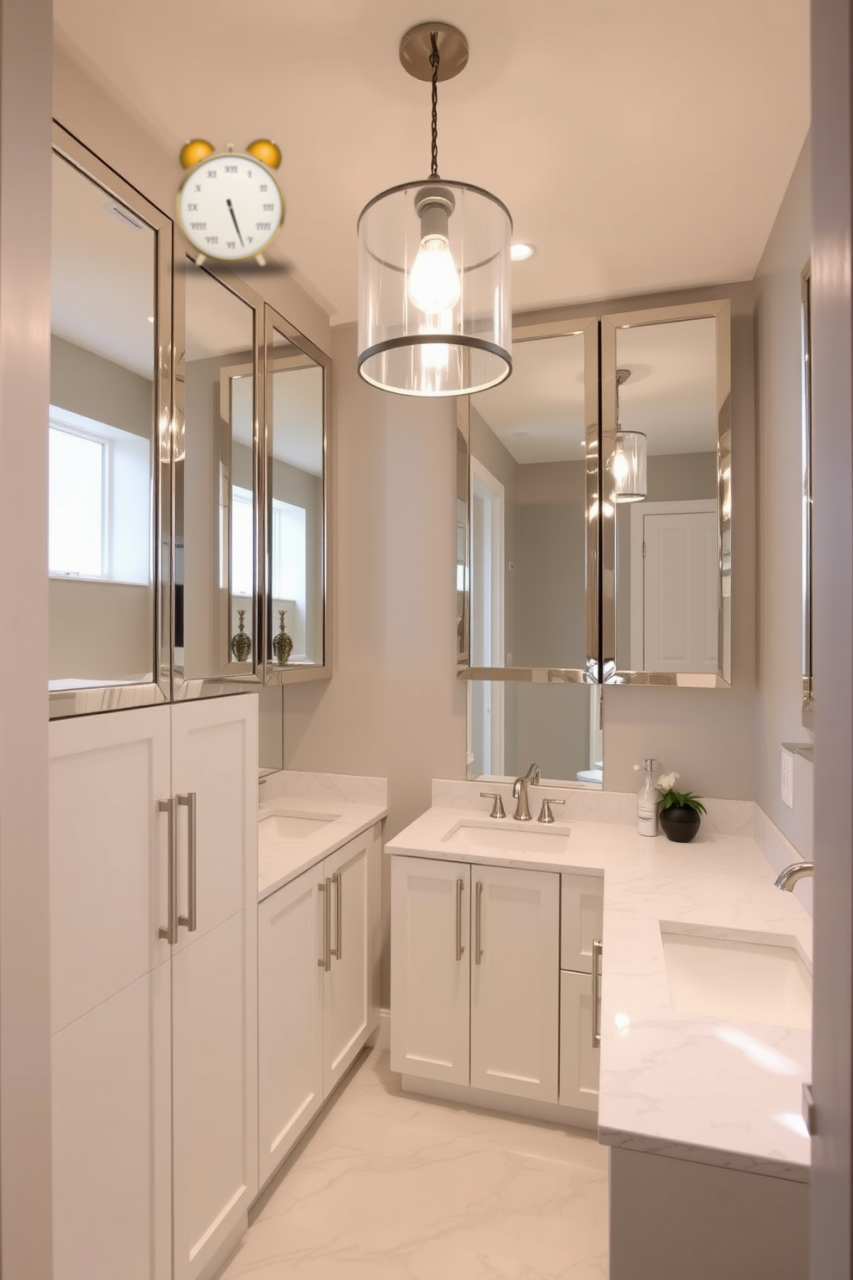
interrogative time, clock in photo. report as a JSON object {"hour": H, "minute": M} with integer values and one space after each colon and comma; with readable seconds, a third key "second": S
{"hour": 5, "minute": 27}
